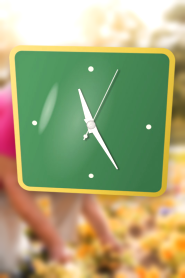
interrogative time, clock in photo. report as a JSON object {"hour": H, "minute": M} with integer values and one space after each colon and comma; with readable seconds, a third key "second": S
{"hour": 11, "minute": 25, "second": 4}
